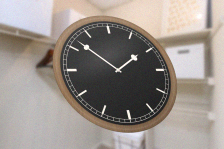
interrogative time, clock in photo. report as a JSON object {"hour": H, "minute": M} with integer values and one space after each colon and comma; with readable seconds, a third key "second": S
{"hour": 1, "minute": 52}
